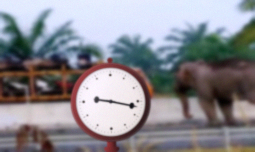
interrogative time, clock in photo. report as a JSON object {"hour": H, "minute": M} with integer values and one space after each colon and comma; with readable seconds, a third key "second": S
{"hour": 9, "minute": 17}
